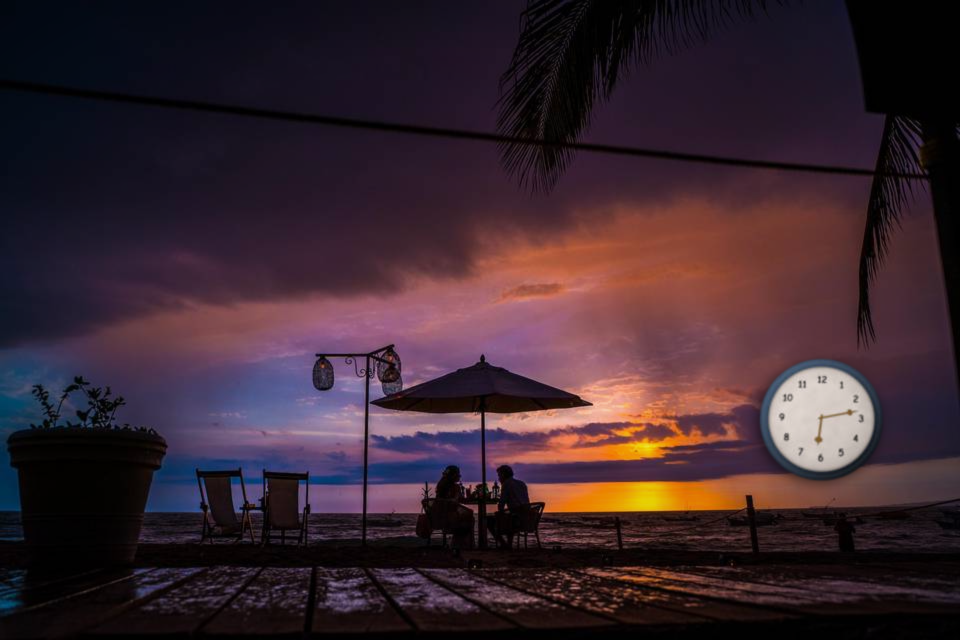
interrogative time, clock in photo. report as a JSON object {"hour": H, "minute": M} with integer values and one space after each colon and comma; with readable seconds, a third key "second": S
{"hour": 6, "minute": 13}
